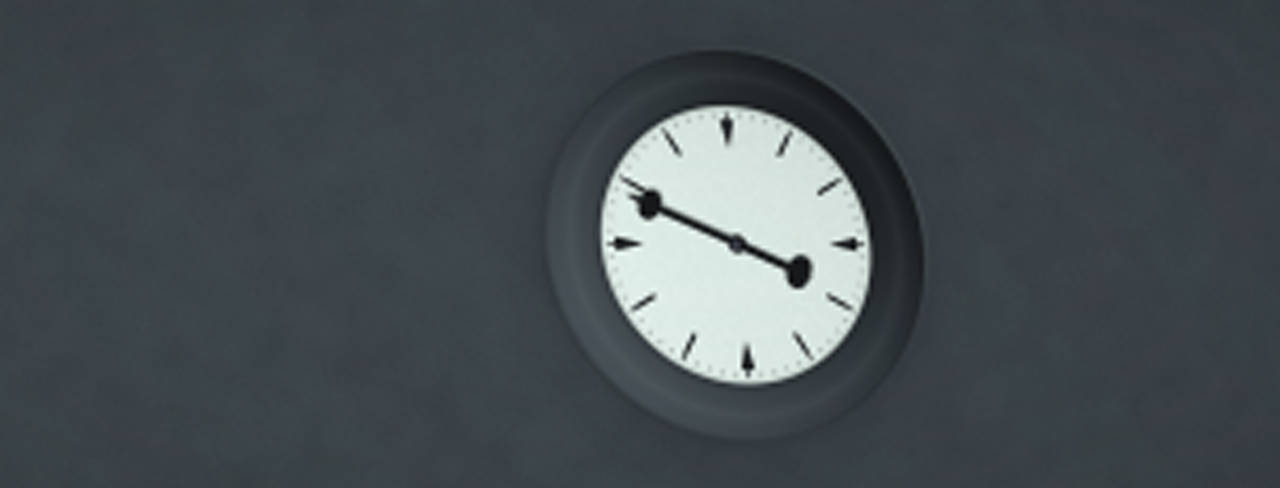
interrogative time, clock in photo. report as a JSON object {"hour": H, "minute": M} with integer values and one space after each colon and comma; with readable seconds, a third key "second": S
{"hour": 3, "minute": 49}
